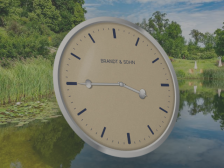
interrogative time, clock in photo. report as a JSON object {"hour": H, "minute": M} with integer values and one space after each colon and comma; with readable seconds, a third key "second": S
{"hour": 3, "minute": 45}
